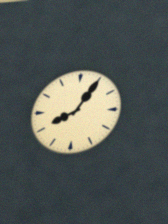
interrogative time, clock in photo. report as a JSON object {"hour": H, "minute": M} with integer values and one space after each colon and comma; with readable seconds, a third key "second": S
{"hour": 8, "minute": 5}
